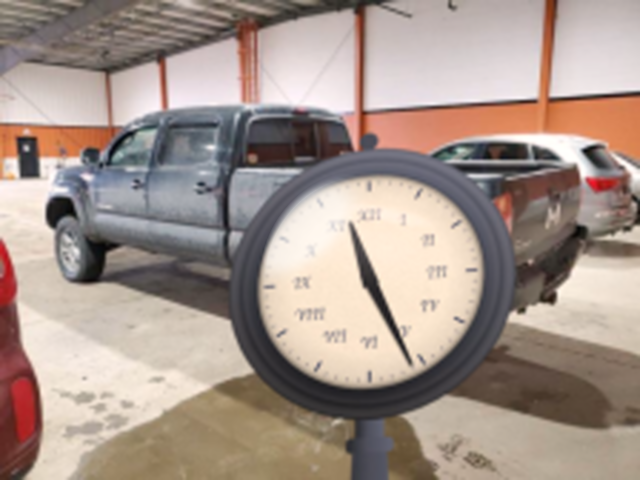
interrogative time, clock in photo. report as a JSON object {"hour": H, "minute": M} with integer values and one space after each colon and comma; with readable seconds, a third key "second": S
{"hour": 11, "minute": 26}
